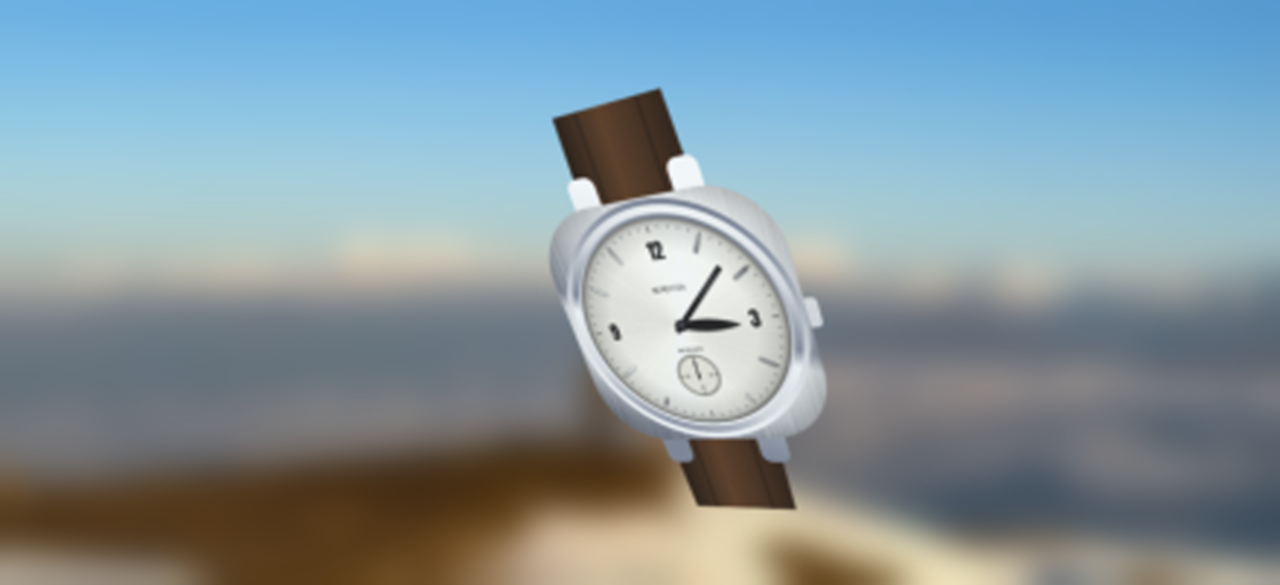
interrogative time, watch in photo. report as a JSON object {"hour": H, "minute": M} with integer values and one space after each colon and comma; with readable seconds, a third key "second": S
{"hour": 3, "minute": 8}
